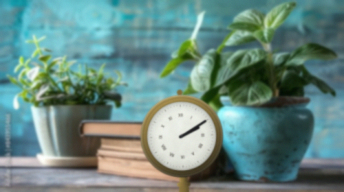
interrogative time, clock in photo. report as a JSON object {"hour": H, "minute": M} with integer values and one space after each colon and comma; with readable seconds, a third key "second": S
{"hour": 2, "minute": 10}
